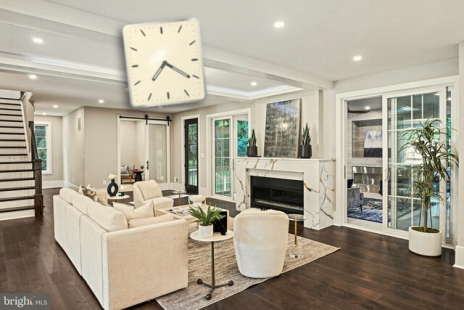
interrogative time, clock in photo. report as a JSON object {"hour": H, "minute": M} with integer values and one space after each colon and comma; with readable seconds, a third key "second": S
{"hour": 7, "minute": 21}
